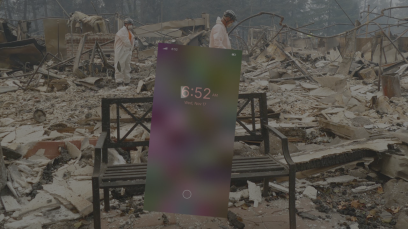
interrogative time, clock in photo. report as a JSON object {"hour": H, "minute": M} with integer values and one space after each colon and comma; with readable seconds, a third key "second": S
{"hour": 6, "minute": 52}
